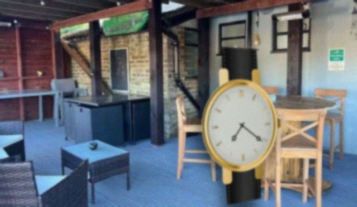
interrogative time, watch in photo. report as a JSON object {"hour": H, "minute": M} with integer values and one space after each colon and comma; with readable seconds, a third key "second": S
{"hour": 7, "minute": 21}
